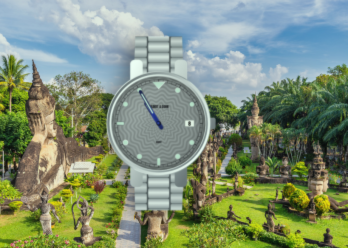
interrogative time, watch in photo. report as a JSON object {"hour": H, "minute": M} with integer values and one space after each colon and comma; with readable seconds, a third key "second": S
{"hour": 10, "minute": 55}
